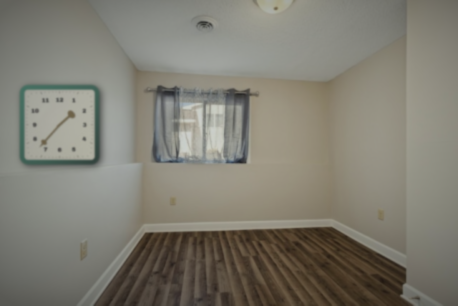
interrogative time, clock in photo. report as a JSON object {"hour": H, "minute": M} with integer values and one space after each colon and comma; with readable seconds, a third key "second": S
{"hour": 1, "minute": 37}
